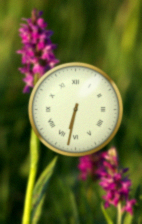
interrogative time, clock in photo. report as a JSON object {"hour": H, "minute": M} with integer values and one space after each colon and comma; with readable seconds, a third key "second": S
{"hour": 6, "minute": 32}
